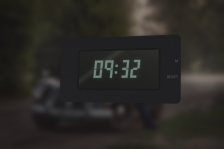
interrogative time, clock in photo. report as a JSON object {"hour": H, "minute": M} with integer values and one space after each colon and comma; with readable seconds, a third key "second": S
{"hour": 9, "minute": 32}
